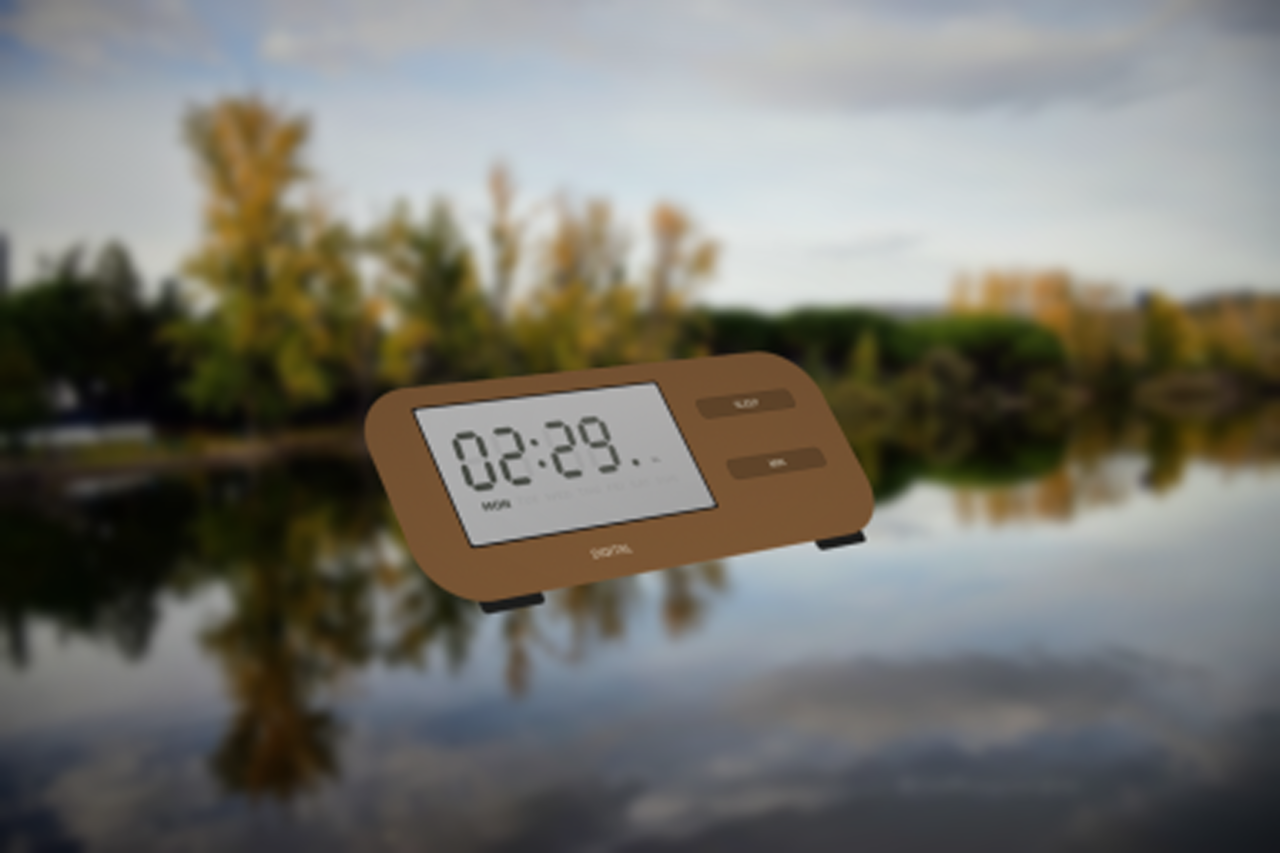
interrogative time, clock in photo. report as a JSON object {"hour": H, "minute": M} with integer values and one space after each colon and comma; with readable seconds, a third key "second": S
{"hour": 2, "minute": 29}
